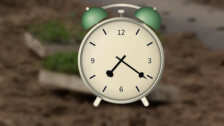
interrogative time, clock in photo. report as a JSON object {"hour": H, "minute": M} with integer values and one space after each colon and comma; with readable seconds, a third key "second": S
{"hour": 7, "minute": 21}
